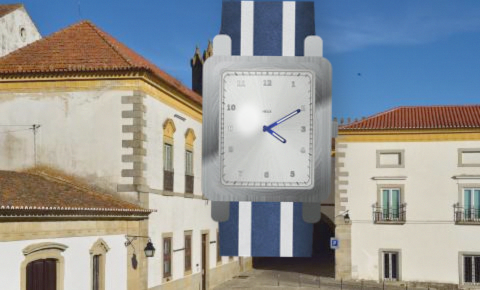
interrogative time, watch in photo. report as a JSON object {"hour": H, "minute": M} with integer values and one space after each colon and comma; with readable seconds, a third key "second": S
{"hour": 4, "minute": 10}
